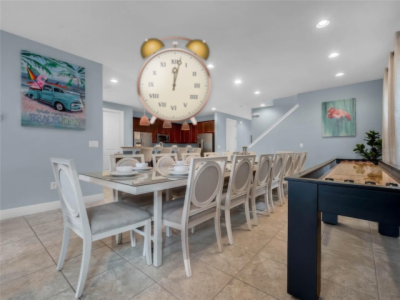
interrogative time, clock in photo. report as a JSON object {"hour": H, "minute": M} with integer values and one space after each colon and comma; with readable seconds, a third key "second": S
{"hour": 12, "minute": 2}
